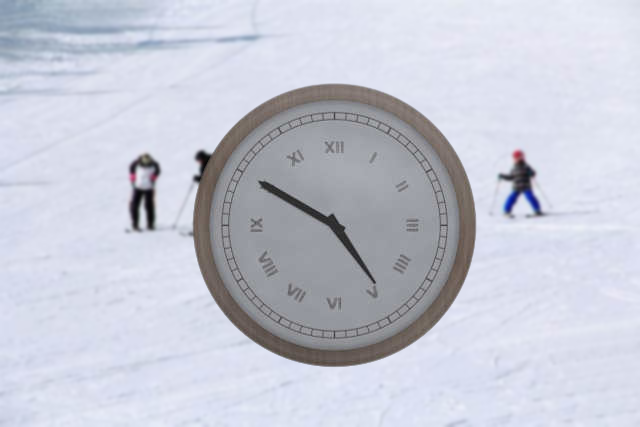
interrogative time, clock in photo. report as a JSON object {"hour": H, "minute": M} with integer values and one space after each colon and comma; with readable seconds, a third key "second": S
{"hour": 4, "minute": 50}
